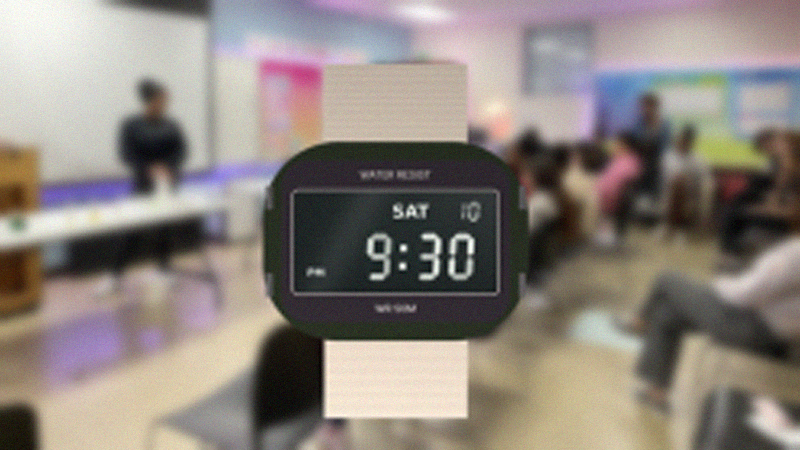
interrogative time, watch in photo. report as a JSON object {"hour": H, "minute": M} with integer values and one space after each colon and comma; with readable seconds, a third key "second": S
{"hour": 9, "minute": 30}
